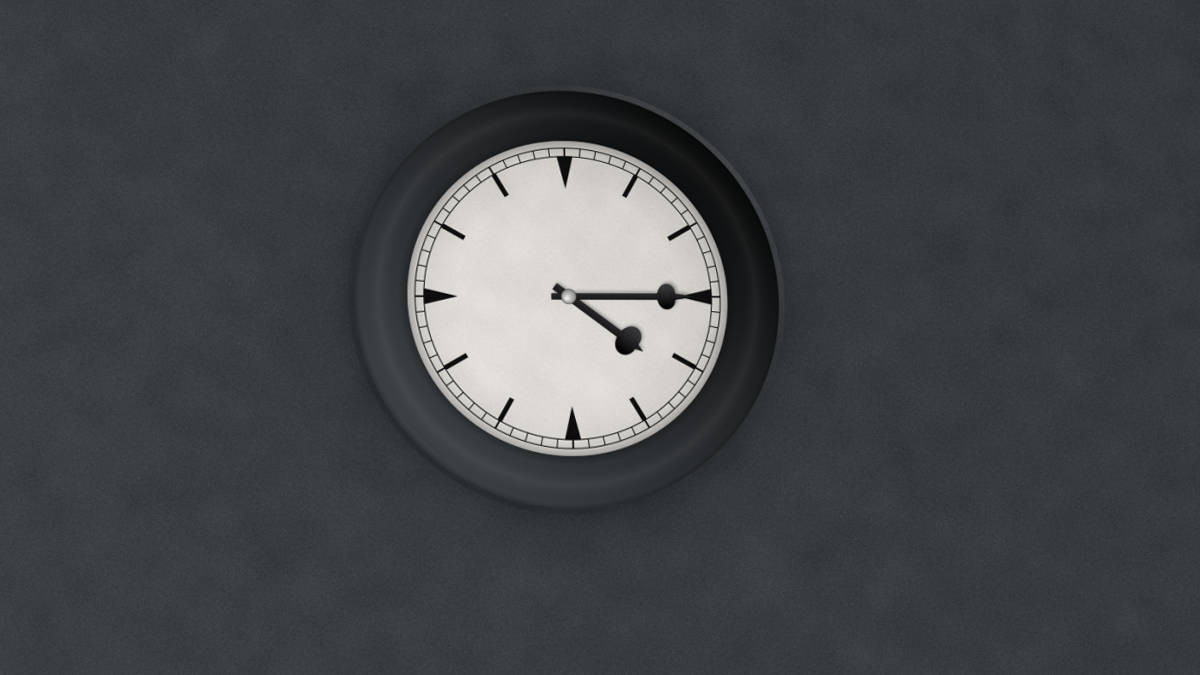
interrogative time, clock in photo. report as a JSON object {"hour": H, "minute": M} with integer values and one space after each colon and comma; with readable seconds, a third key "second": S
{"hour": 4, "minute": 15}
